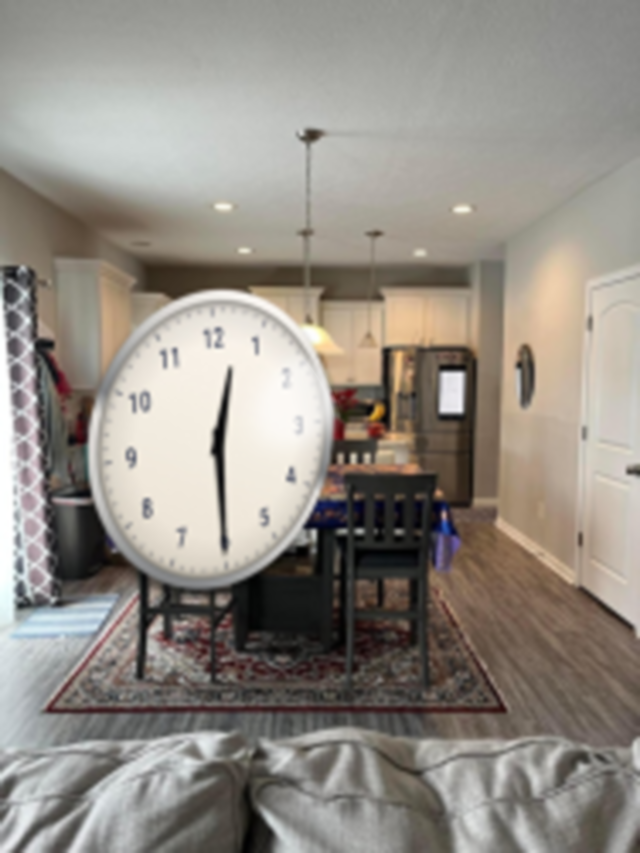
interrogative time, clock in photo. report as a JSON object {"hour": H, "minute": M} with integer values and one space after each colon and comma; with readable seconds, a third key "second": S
{"hour": 12, "minute": 30}
